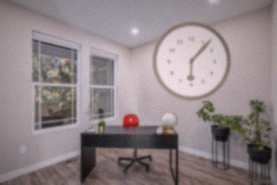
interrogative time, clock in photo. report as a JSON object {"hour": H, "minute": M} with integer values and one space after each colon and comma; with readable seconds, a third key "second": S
{"hour": 6, "minute": 7}
